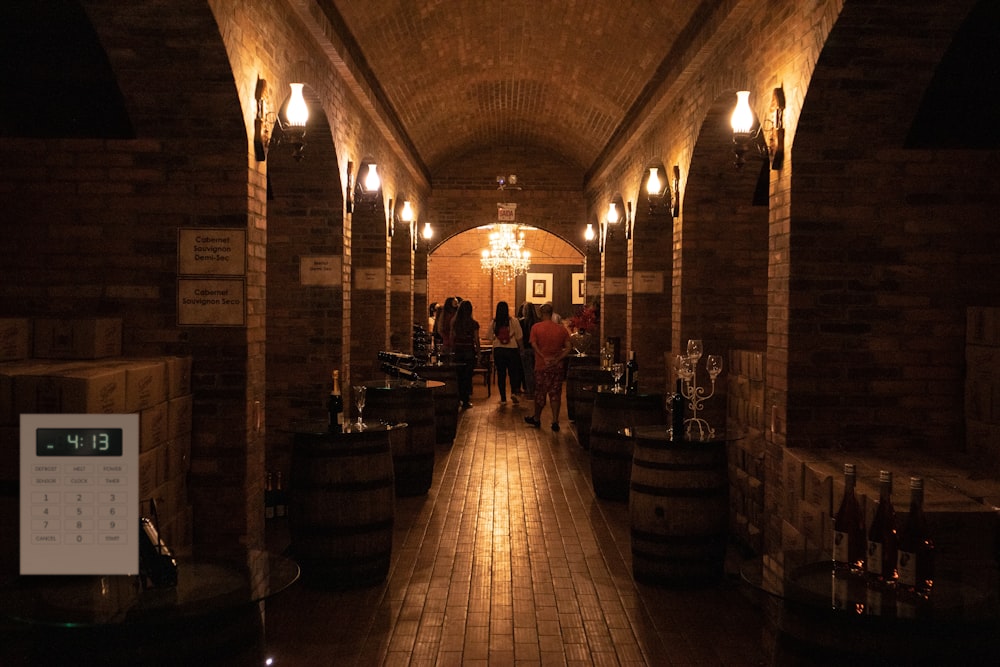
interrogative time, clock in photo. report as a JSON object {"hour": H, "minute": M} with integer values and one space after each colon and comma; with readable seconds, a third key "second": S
{"hour": 4, "minute": 13}
